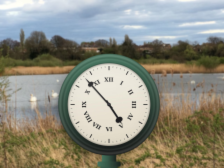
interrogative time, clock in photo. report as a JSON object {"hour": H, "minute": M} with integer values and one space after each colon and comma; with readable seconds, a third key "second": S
{"hour": 4, "minute": 53}
